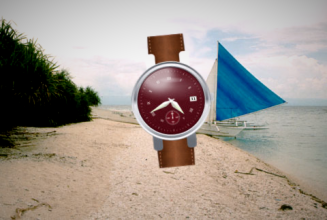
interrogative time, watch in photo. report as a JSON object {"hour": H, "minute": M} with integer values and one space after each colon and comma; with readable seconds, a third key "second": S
{"hour": 4, "minute": 41}
